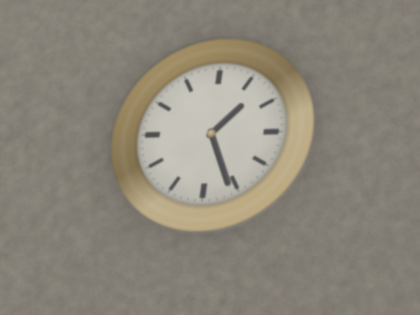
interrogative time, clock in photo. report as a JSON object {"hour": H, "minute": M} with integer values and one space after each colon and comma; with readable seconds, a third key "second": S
{"hour": 1, "minute": 26}
